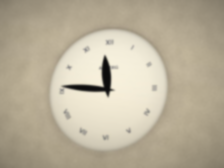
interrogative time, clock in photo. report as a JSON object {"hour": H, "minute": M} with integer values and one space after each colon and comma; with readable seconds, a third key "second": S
{"hour": 11, "minute": 46}
